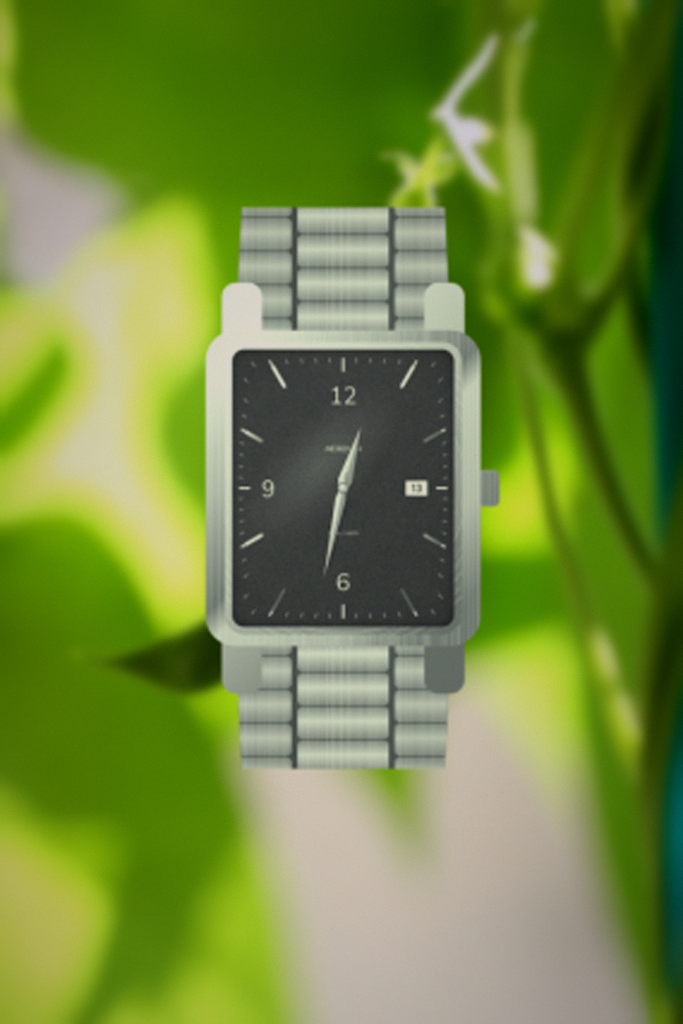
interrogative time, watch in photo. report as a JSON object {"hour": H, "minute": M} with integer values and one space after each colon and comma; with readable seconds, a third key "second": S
{"hour": 12, "minute": 32}
